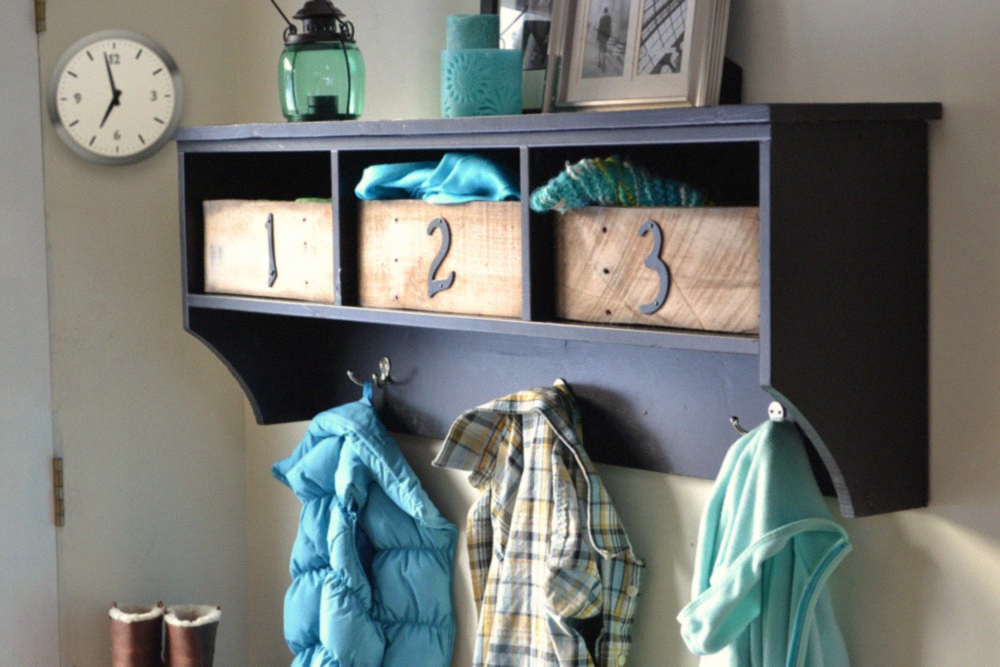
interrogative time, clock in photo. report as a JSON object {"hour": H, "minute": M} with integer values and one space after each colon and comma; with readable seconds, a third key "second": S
{"hour": 6, "minute": 58}
